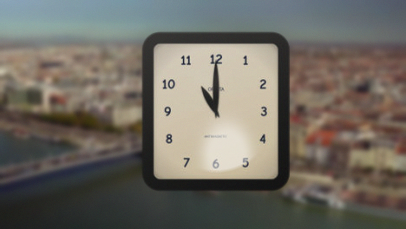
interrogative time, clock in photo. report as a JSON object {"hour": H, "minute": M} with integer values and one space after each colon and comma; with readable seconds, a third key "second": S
{"hour": 11, "minute": 0}
